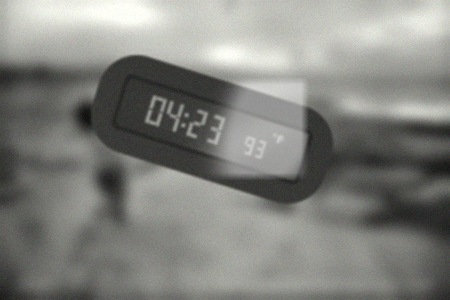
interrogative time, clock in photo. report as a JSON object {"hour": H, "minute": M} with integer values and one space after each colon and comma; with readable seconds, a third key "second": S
{"hour": 4, "minute": 23}
